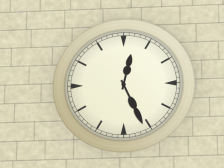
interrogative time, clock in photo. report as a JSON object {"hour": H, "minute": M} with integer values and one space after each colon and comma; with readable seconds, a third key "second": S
{"hour": 12, "minute": 26}
